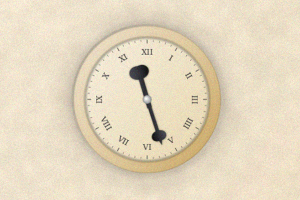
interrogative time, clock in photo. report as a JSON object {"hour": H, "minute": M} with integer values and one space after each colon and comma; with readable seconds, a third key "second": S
{"hour": 11, "minute": 27}
